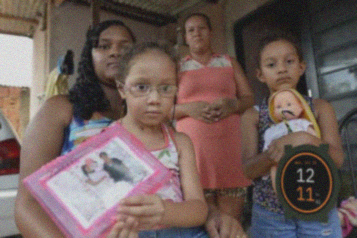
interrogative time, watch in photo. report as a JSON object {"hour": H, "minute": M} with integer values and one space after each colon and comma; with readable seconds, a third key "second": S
{"hour": 12, "minute": 11}
